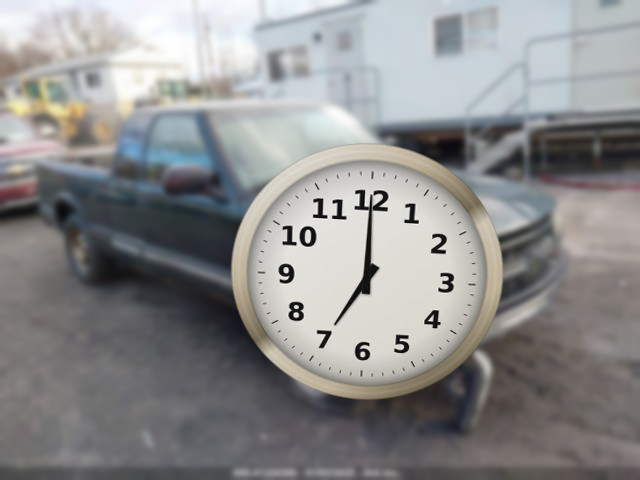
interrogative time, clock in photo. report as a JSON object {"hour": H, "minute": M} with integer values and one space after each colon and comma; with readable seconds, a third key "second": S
{"hour": 7, "minute": 0}
